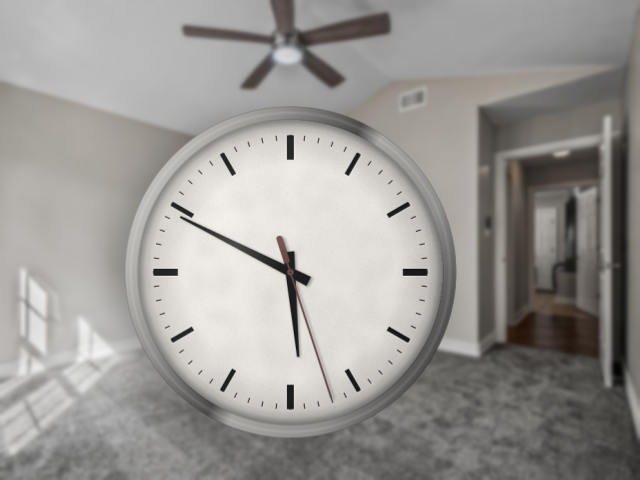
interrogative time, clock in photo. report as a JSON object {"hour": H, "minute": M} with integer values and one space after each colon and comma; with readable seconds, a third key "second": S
{"hour": 5, "minute": 49, "second": 27}
